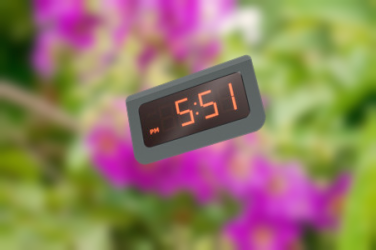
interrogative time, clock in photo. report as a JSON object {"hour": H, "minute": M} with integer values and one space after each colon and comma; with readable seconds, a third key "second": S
{"hour": 5, "minute": 51}
